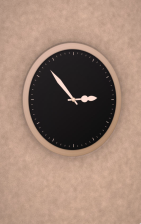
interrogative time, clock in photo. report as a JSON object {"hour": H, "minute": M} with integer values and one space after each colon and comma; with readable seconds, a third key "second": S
{"hour": 2, "minute": 53}
